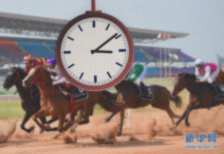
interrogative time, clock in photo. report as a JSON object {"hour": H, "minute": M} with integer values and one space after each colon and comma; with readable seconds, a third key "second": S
{"hour": 3, "minute": 9}
